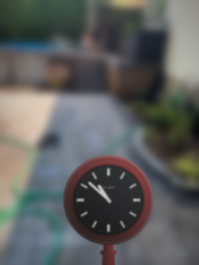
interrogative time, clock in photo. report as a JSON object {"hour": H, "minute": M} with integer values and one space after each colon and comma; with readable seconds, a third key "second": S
{"hour": 10, "minute": 52}
